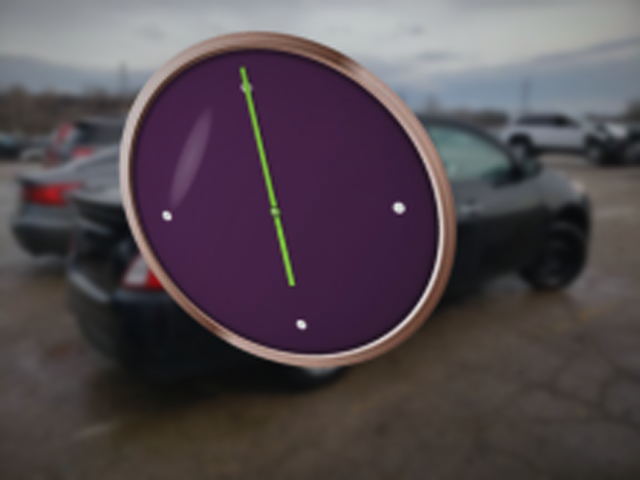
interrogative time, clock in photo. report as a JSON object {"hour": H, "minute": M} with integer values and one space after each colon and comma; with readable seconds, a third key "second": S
{"hour": 6, "minute": 0}
